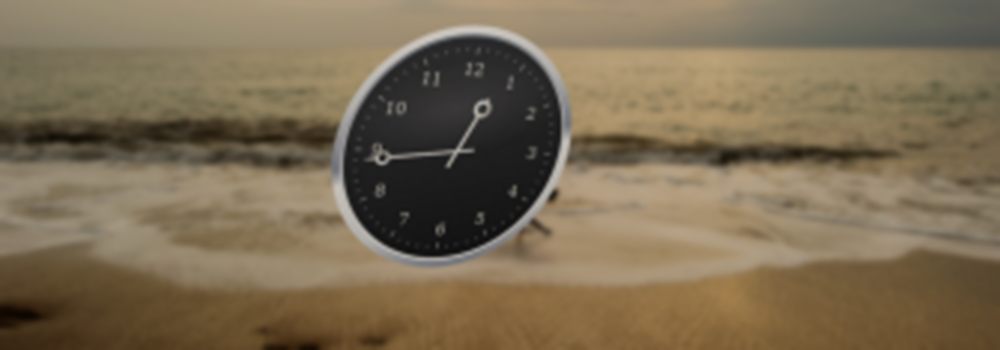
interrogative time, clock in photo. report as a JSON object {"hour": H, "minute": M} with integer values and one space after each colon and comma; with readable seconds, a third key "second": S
{"hour": 12, "minute": 44}
